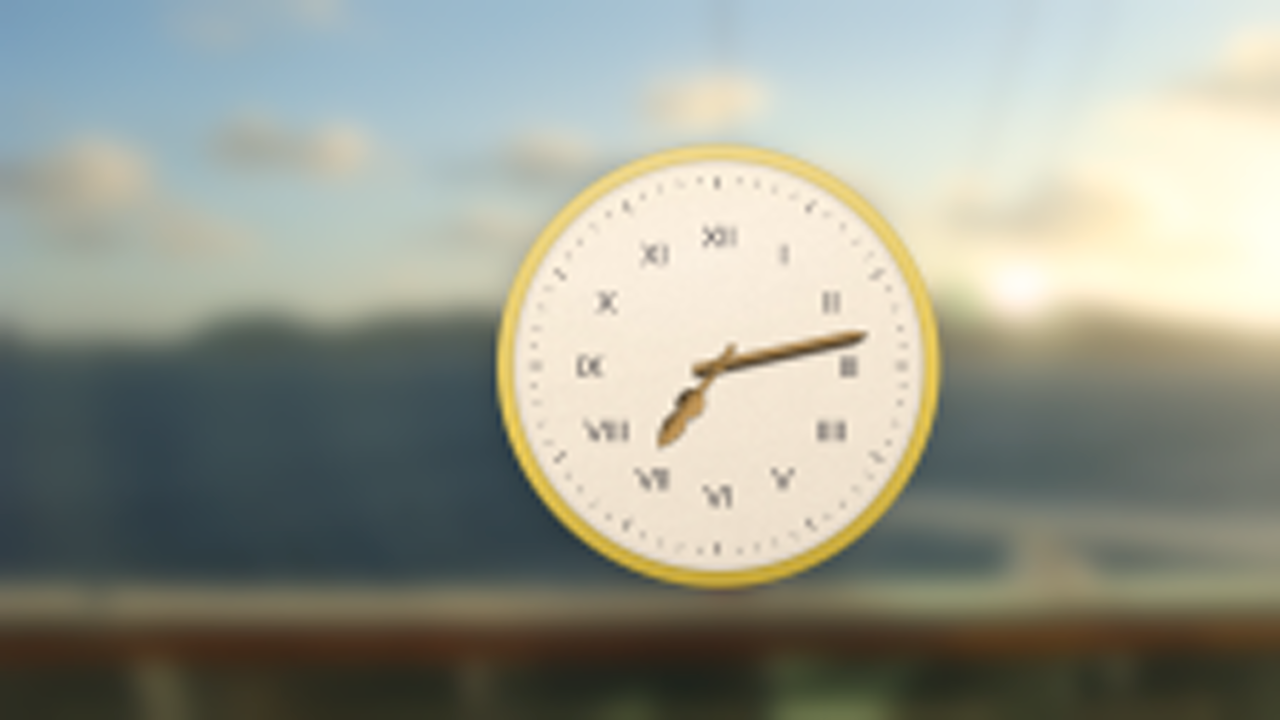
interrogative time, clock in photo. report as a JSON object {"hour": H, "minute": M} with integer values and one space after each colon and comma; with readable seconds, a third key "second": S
{"hour": 7, "minute": 13}
